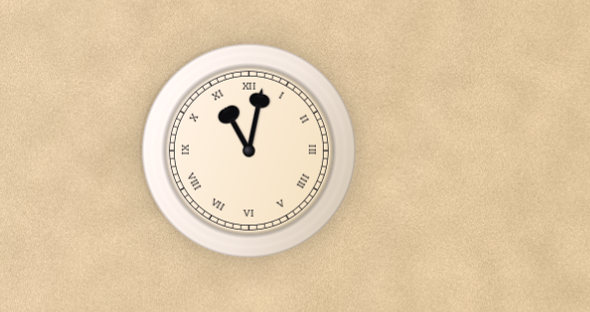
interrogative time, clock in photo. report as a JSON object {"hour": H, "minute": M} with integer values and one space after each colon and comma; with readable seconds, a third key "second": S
{"hour": 11, "minute": 2}
